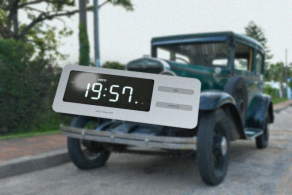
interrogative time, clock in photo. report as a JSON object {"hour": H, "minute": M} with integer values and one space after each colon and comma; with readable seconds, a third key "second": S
{"hour": 19, "minute": 57}
